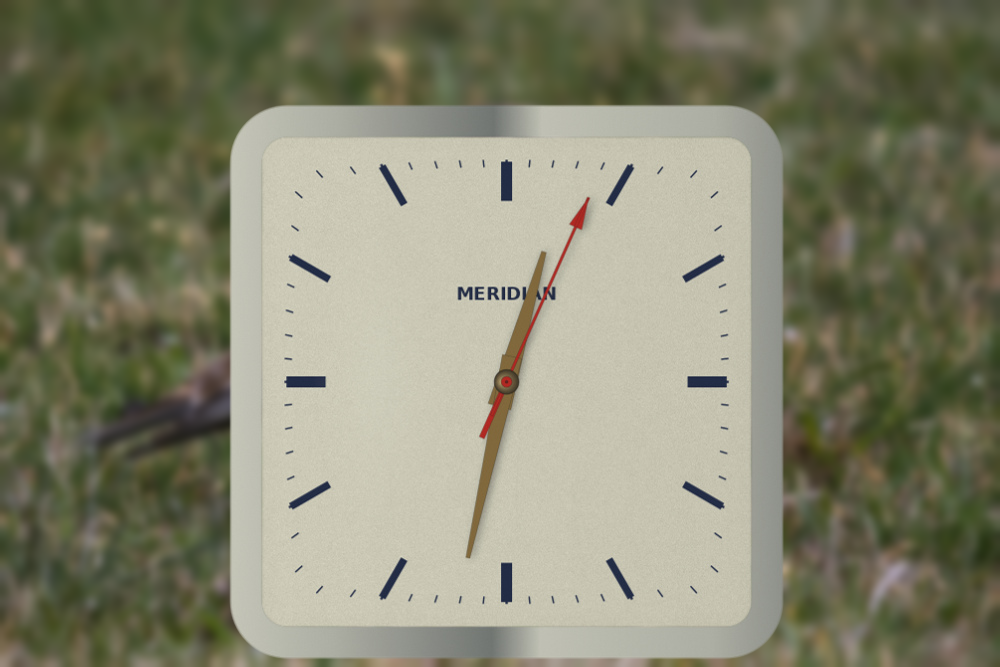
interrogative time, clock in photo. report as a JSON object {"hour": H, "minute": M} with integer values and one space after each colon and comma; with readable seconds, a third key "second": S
{"hour": 12, "minute": 32, "second": 4}
